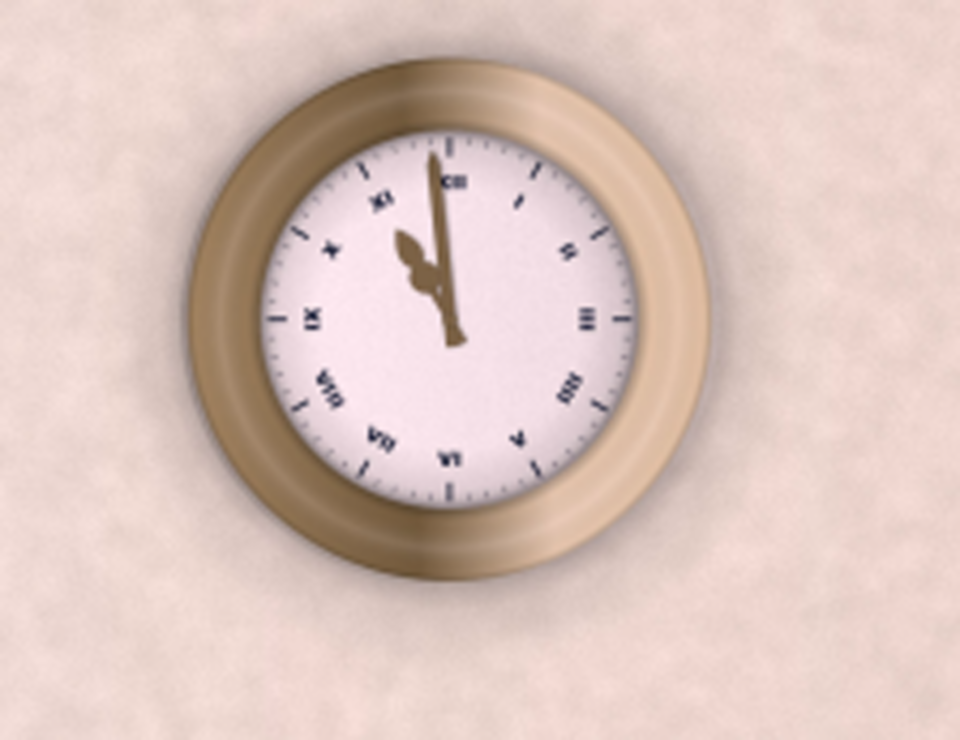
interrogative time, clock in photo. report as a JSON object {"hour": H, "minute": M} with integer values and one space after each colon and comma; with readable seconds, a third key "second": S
{"hour": 10, "minute": 59}
